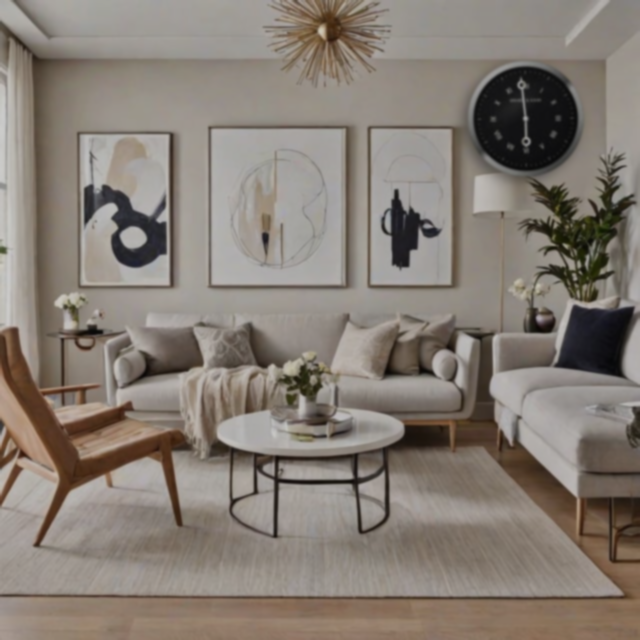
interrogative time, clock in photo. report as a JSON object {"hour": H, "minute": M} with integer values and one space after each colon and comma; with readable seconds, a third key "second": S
{"hour": 5, "minute": 59}
